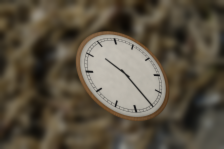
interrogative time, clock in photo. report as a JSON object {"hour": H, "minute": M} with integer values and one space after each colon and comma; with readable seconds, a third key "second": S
{"hour": 10, "minute": 25}
